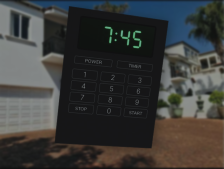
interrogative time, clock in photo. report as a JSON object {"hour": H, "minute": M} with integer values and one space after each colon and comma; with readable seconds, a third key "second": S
{"hour": 7, "minute": 45}
